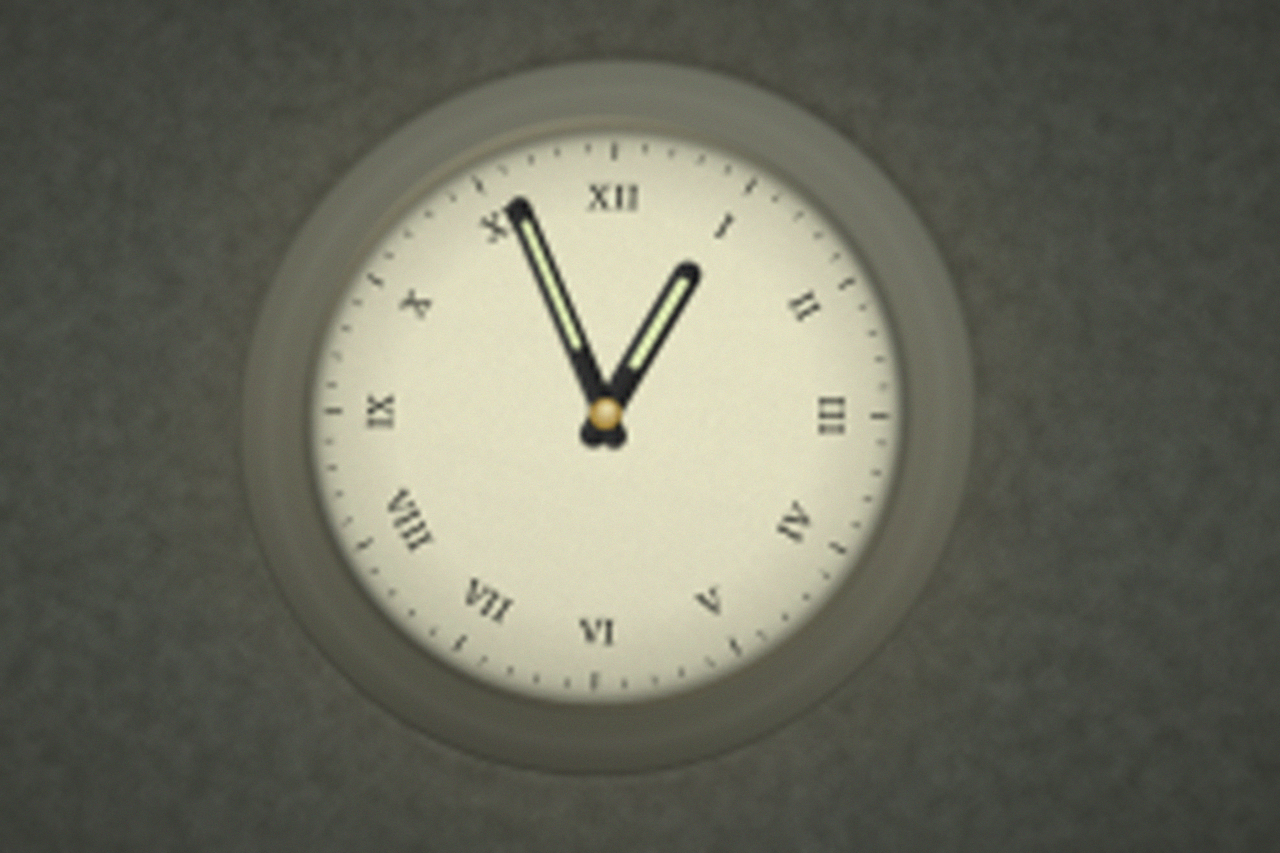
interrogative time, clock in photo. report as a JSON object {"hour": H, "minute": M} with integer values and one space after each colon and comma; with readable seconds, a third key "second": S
{"hour": 12, "minute": 56}
